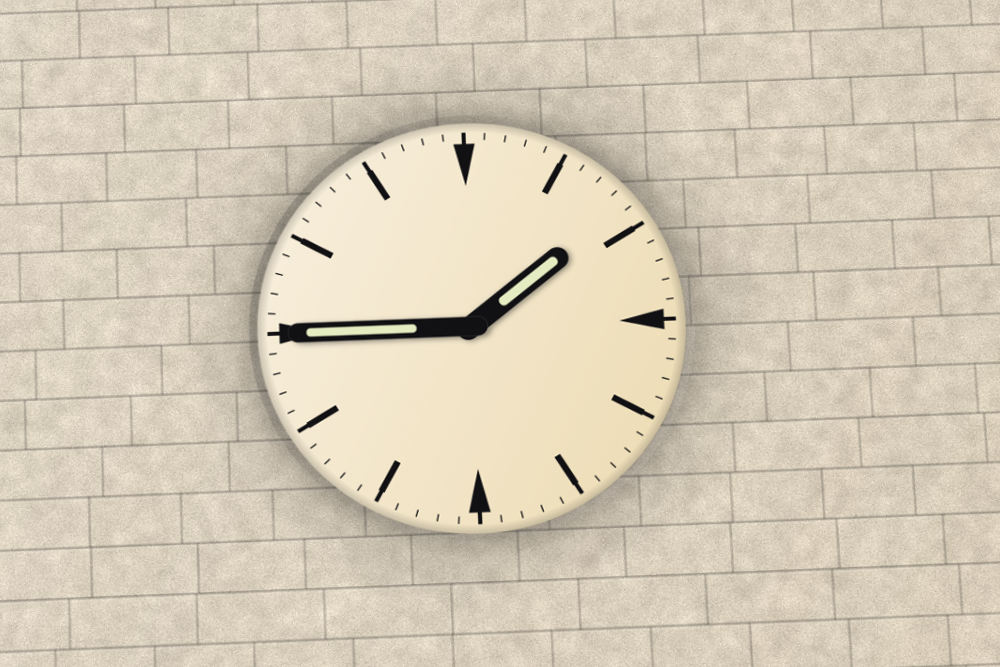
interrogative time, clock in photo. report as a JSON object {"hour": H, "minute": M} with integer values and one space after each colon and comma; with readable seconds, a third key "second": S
{"hour": 1, "minute": 45}
